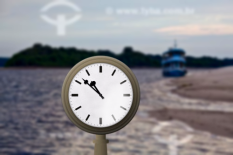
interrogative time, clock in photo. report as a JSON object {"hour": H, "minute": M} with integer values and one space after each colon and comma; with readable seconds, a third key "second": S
{"hour": 10, "minute": 52}
